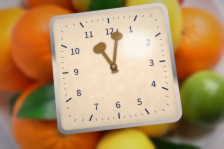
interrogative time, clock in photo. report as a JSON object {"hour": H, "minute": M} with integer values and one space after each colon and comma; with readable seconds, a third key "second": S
{"hour": 11, "minute": 2}
